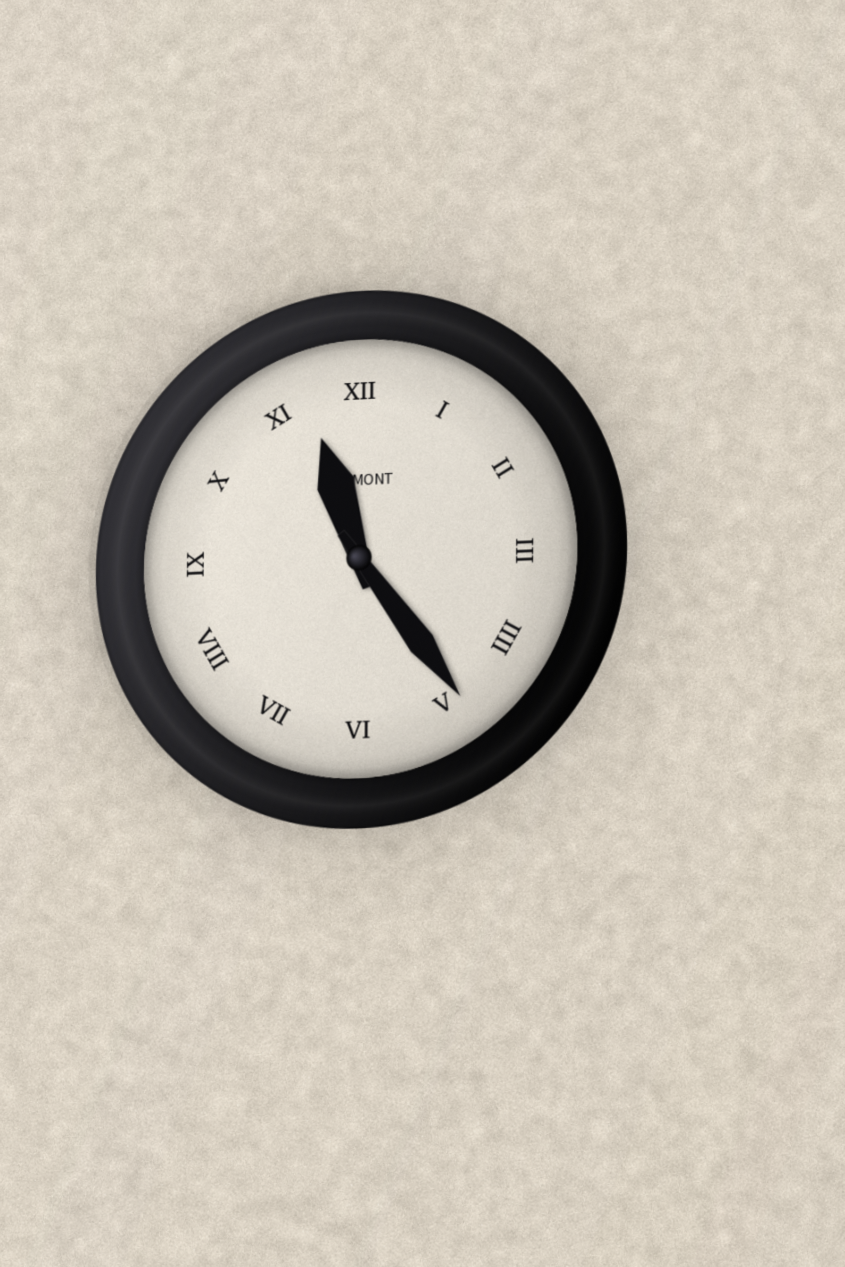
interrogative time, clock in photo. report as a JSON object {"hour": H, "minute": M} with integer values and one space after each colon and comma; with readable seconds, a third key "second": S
{"hour": 11, "minute": 24}
